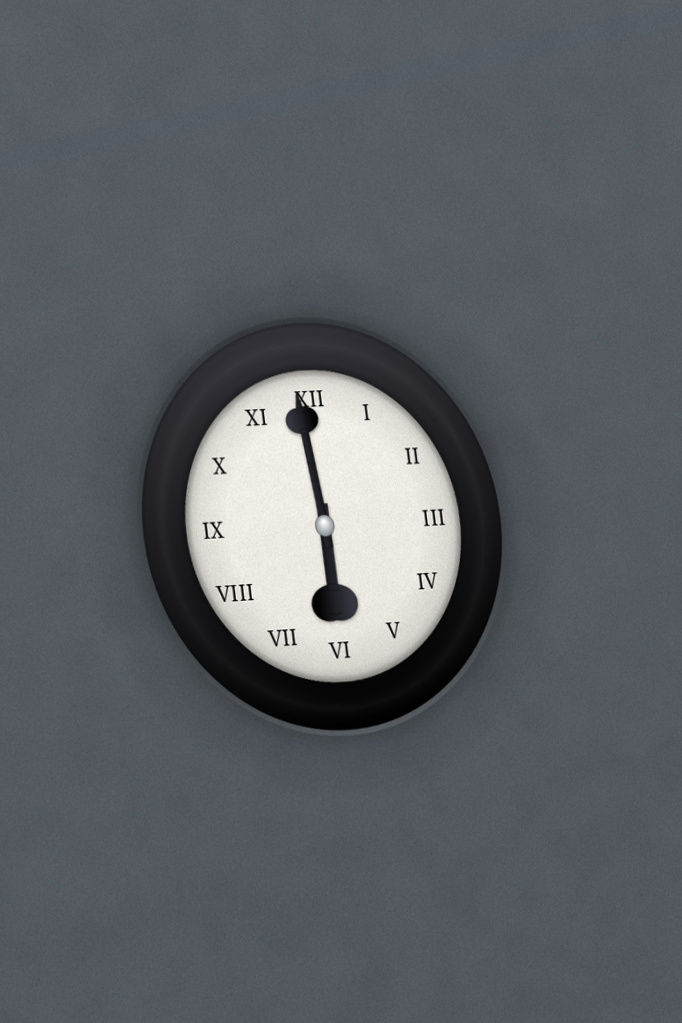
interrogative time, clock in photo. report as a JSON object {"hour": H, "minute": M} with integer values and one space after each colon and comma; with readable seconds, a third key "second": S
{"hour": 5, "minute": 59}
